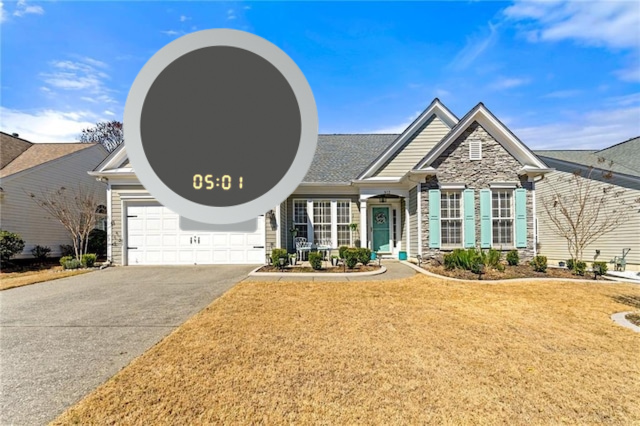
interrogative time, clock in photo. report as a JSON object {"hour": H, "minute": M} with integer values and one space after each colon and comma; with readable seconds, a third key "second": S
{"hour": 5, "minute": 1}
